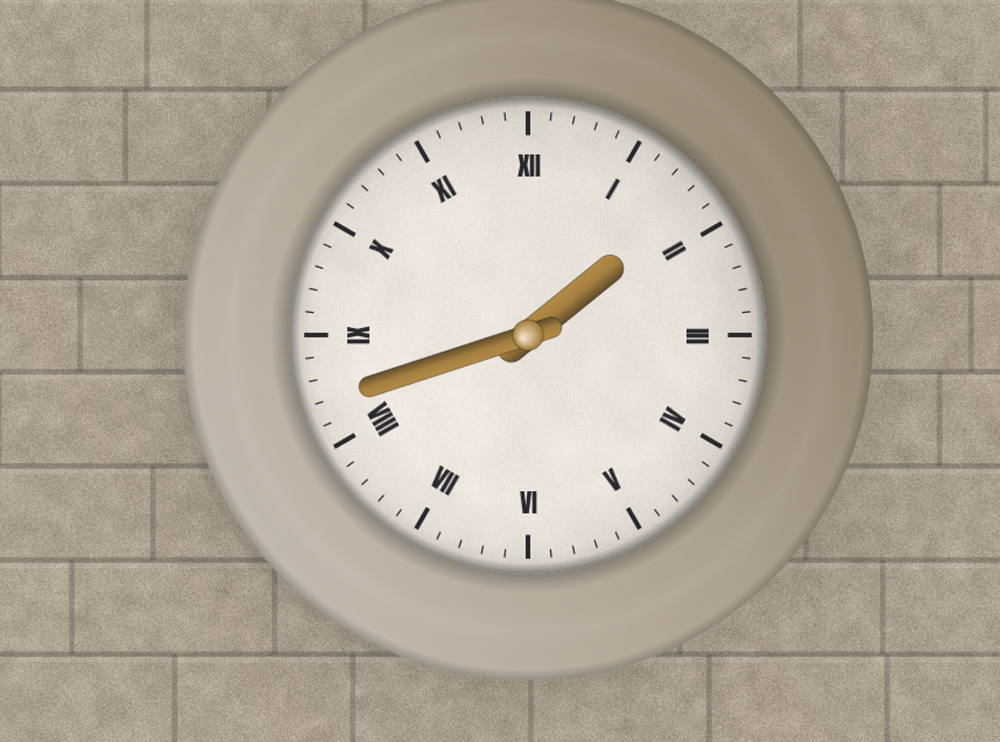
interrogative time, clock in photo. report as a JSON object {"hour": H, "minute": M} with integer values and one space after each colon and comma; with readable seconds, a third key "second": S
{"hour": 1, "minute": 42}
